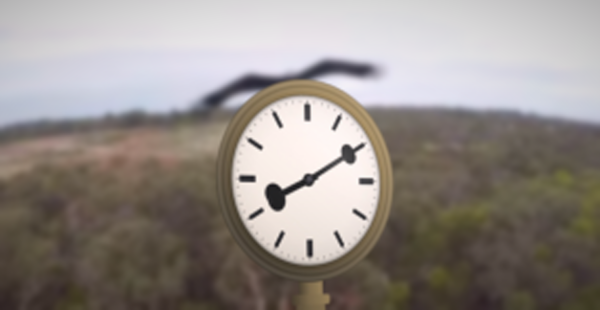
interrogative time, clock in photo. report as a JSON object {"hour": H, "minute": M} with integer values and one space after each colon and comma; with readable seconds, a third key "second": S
{"hour": 8, "minute": 10}
